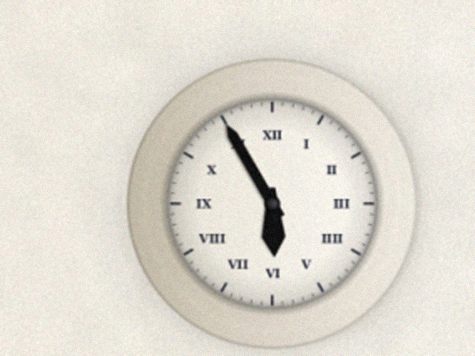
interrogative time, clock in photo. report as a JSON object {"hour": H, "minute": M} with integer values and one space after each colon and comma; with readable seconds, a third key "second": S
{"hour": 5, "minute": 55}
